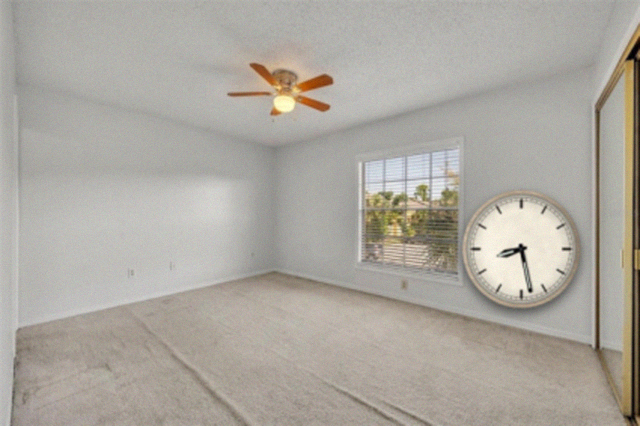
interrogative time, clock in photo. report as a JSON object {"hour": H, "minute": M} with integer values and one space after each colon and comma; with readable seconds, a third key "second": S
{"hour": 8, "minute": 28}
